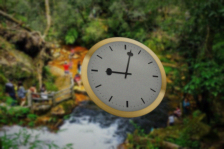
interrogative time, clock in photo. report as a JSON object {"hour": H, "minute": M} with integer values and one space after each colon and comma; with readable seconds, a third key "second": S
{"hour": 9, "minute": 2}
